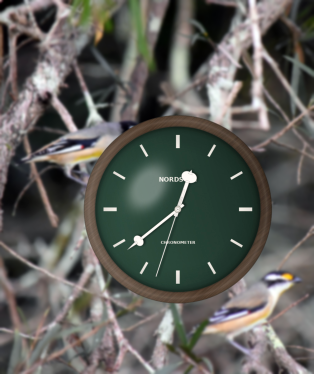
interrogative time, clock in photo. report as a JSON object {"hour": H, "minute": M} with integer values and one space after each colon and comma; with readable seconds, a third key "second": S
{"hour": 12, "minute": 38, "second": 33}
